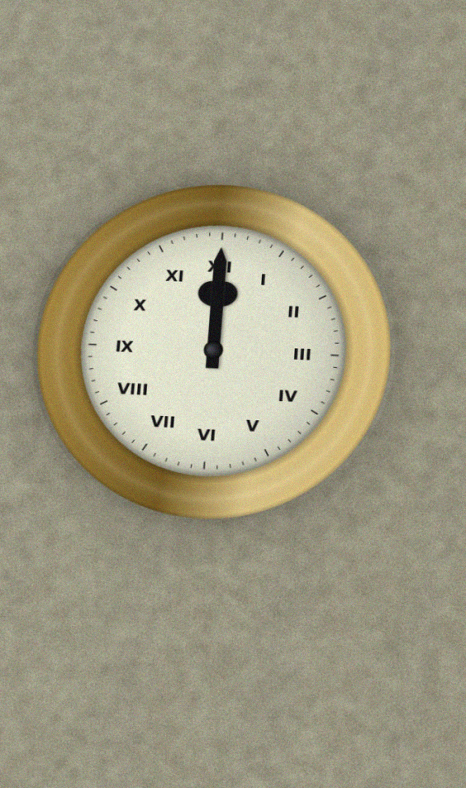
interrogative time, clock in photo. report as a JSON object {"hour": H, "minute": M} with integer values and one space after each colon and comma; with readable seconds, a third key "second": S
{"hour": 12, "minute": 0}
